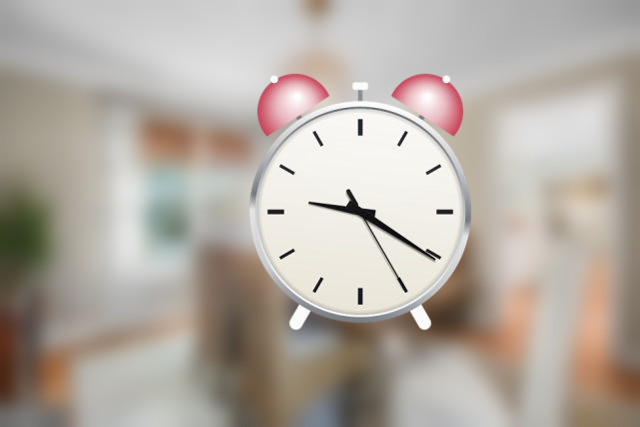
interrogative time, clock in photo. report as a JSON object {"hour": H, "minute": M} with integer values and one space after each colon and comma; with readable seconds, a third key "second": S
{"hour": 9, "minute": 20, "second": 25}
